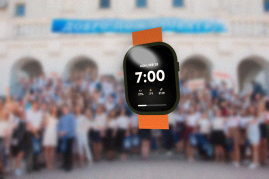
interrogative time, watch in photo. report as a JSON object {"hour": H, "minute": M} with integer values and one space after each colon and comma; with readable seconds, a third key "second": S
{"hour": 7, "minute": 0}
